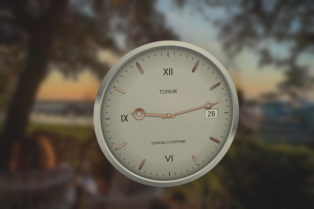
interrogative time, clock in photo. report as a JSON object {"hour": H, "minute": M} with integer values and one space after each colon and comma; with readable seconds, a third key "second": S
{"hour": 9, "minute": 13}
